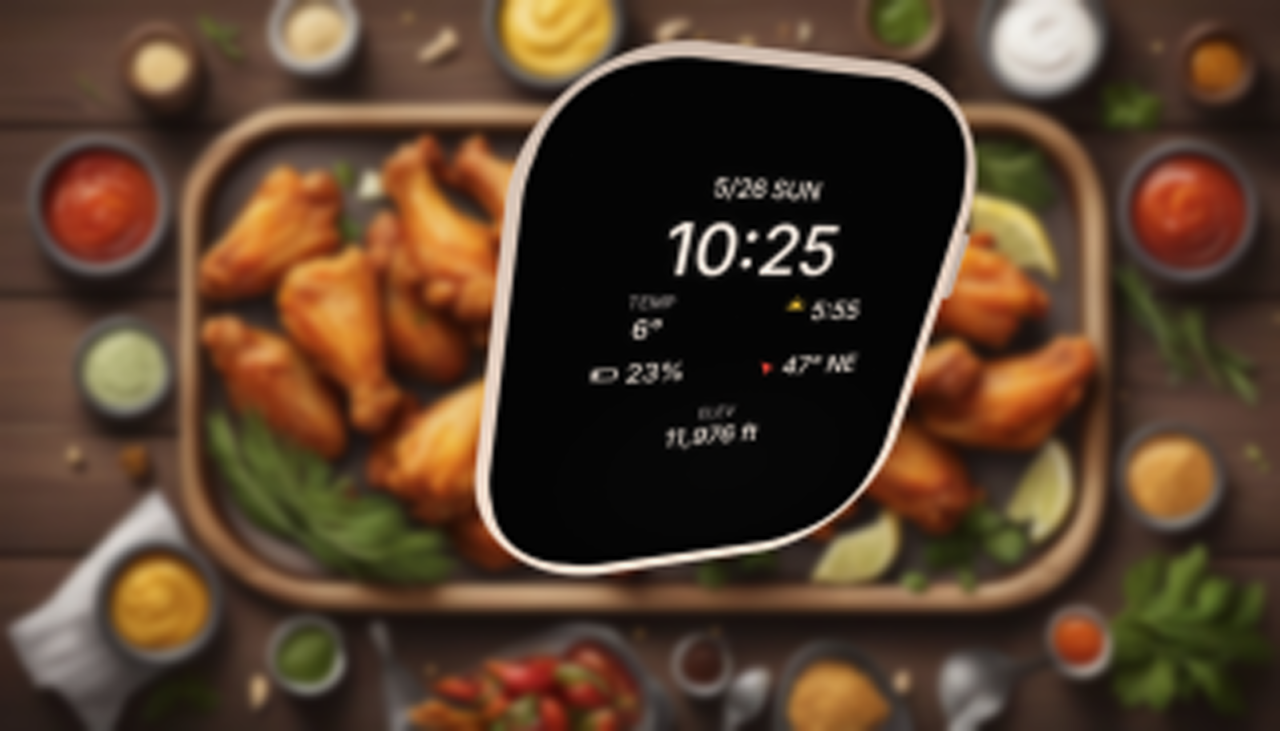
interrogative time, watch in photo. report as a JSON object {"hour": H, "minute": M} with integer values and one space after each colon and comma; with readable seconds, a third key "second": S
{"hour": 10, "minute": 25}
